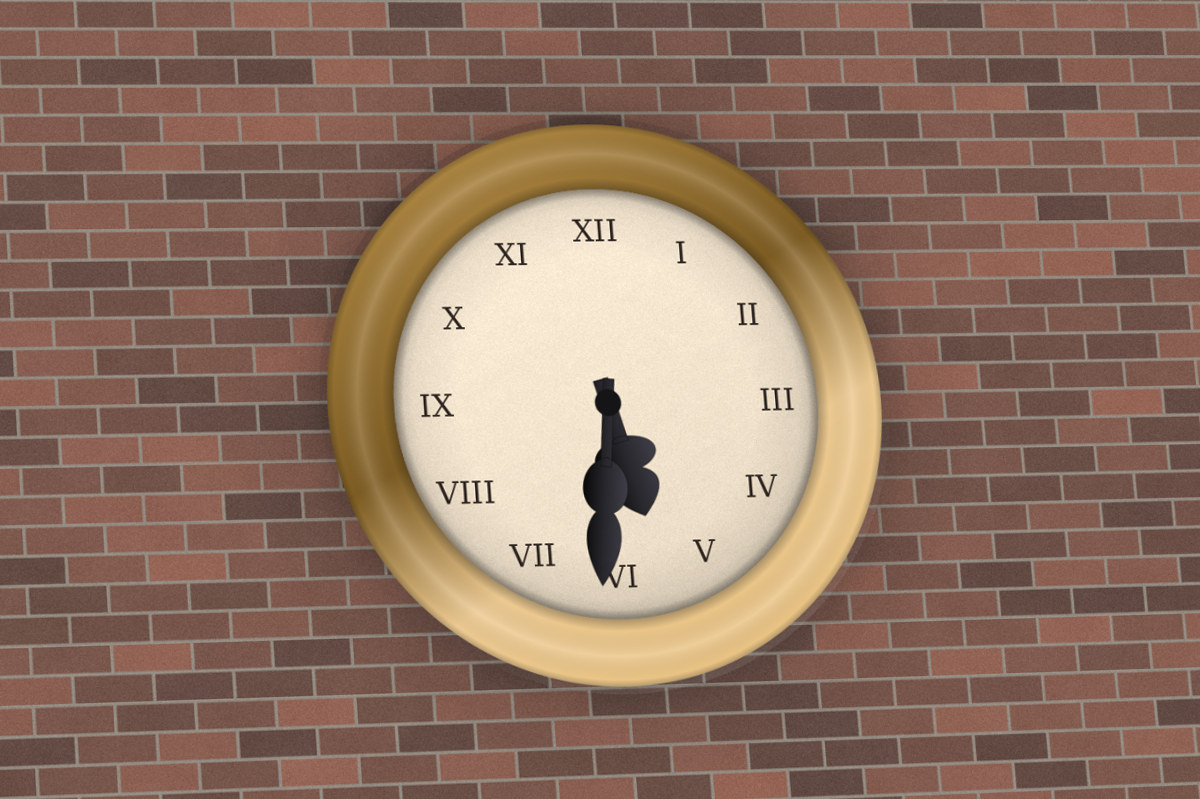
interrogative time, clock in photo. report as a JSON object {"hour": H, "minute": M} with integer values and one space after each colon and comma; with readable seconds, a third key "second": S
{"hour": 5, "minute": 31}
